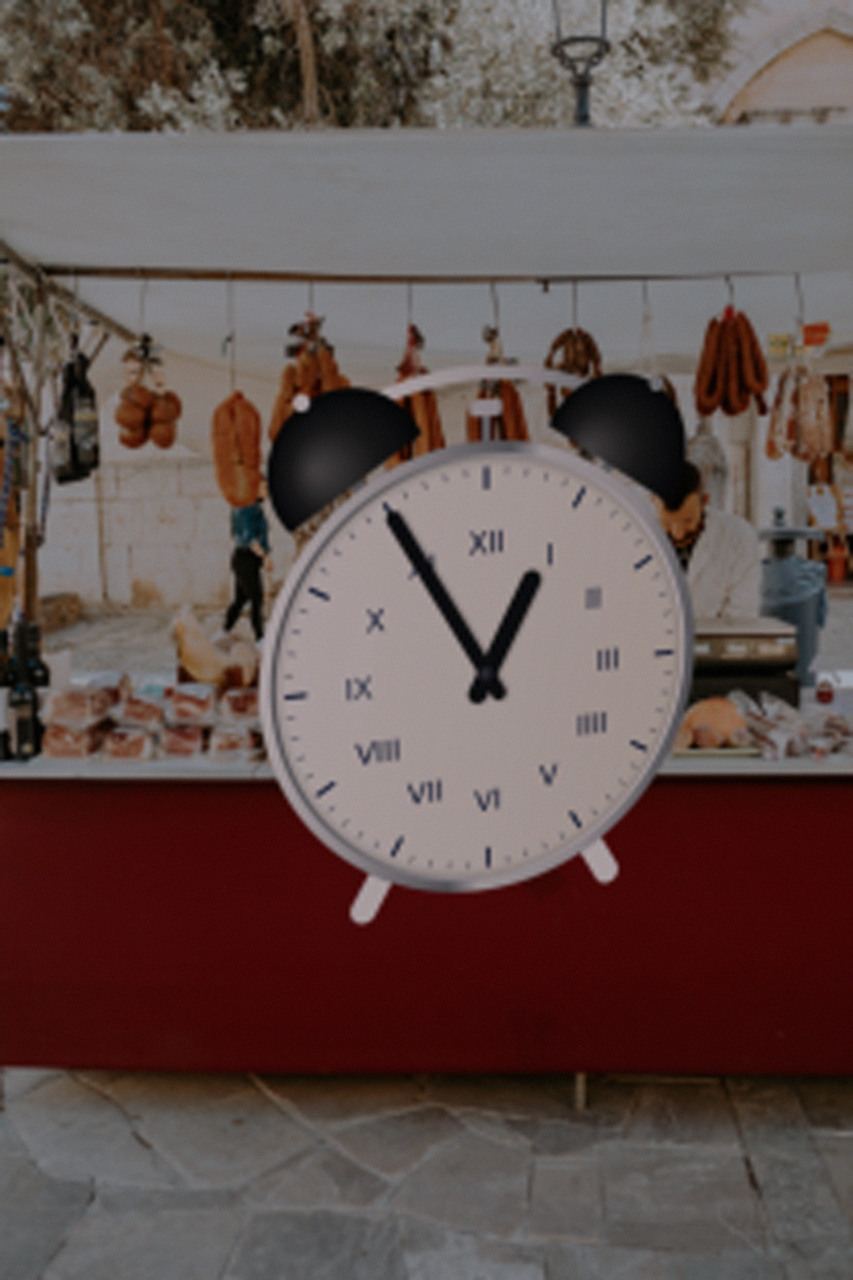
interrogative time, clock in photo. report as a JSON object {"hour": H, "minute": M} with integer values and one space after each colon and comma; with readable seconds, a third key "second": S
{"hour": 12, "minute": 55}
